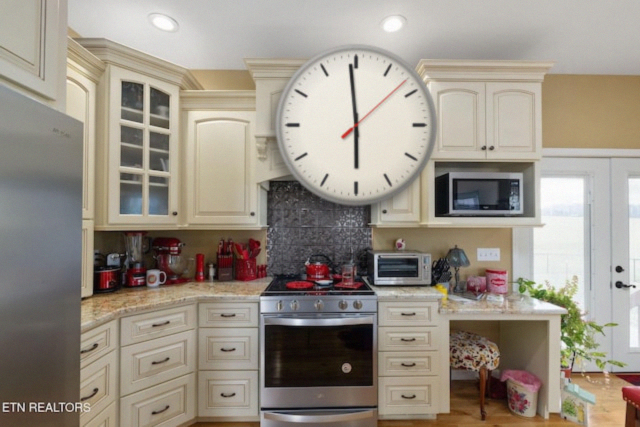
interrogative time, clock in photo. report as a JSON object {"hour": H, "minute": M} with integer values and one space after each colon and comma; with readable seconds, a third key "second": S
{"hour": 5, "minute": 59, "second": 8}
